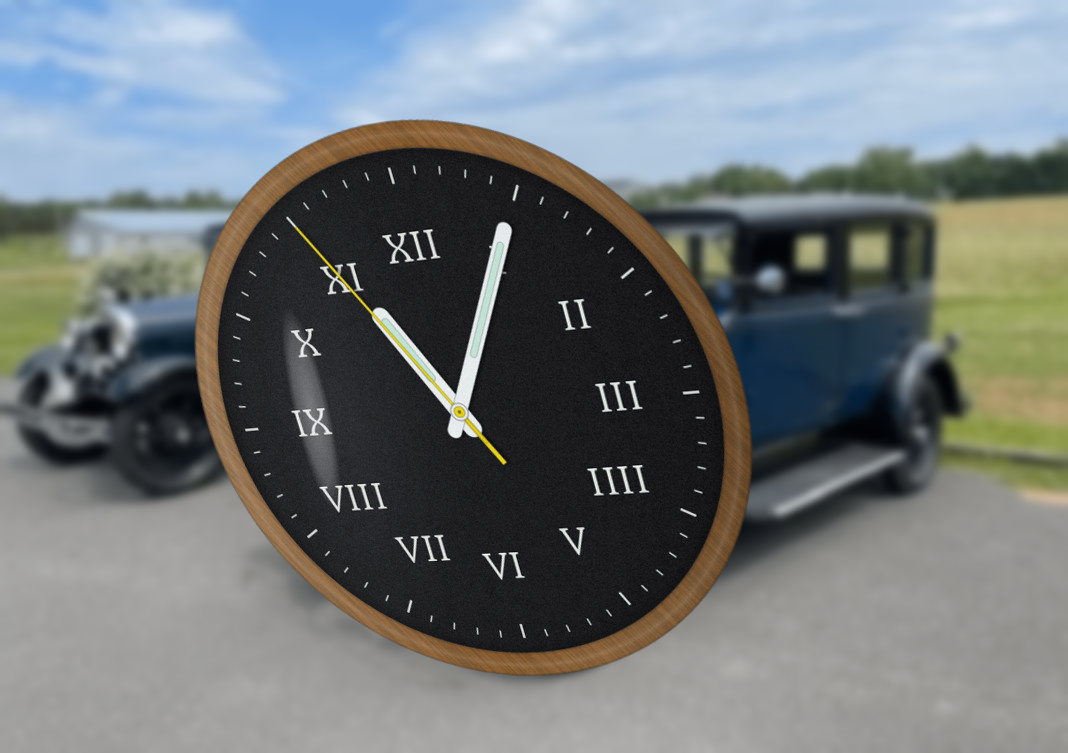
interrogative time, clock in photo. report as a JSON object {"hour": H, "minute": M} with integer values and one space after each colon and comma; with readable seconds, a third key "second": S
{"hour": 11, "minute": 4, "second": 55}
